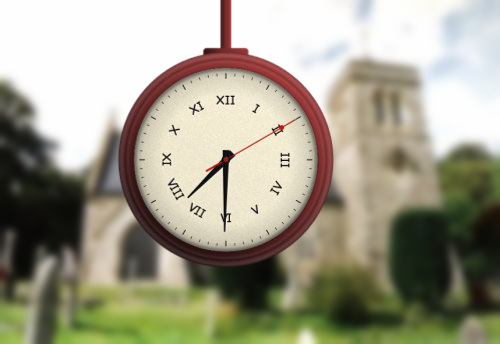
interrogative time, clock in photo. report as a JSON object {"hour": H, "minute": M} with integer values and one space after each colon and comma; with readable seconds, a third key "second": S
{"hour": 7, "minute": 30, "second": 10}
